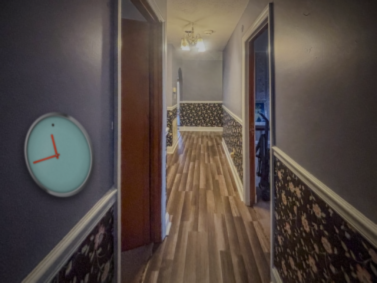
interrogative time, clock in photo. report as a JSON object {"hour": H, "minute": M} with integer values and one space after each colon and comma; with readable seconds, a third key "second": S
{"hour": 11, "minute": 43}
